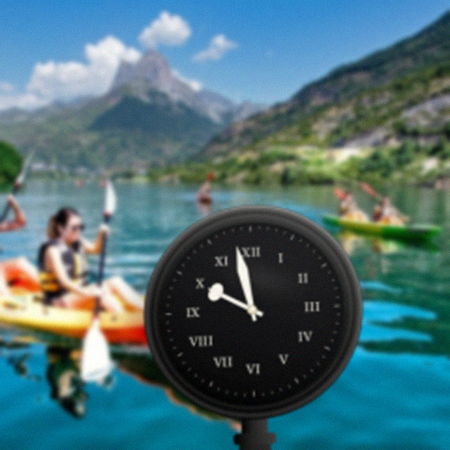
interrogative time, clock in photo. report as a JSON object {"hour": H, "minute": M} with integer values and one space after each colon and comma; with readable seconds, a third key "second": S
{"hour": 9, "minute": 58}
